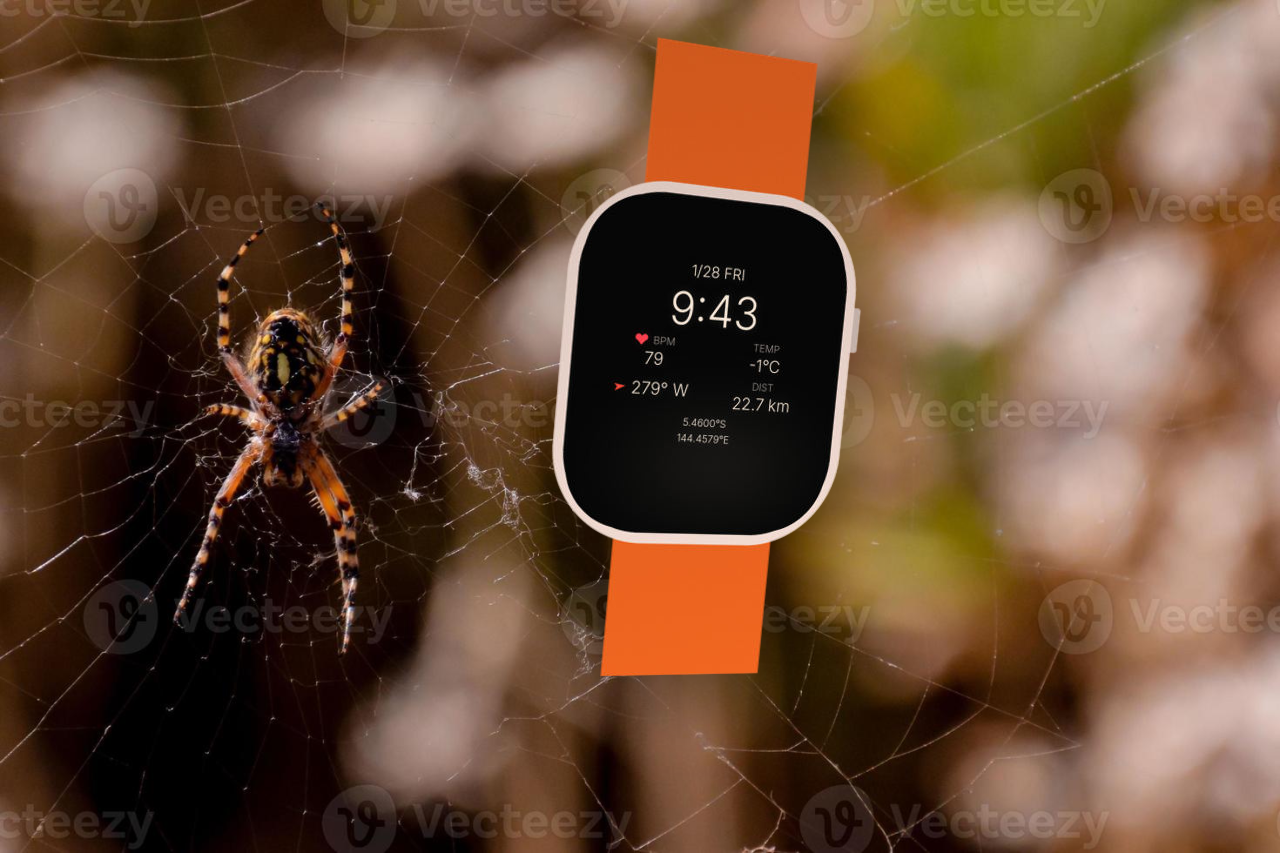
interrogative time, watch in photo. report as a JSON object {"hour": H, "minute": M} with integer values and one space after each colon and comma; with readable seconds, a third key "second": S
{"hour": 9, "minute": 43}
